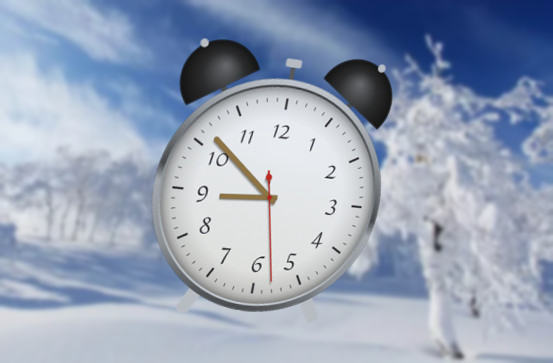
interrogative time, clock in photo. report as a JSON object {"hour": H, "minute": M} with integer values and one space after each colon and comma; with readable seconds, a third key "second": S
{"hour": 8, "minute": 51, "second": 28}
